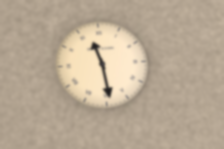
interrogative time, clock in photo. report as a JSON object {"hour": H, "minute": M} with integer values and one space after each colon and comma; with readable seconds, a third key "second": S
{"hour": 11, "minute": 29}
